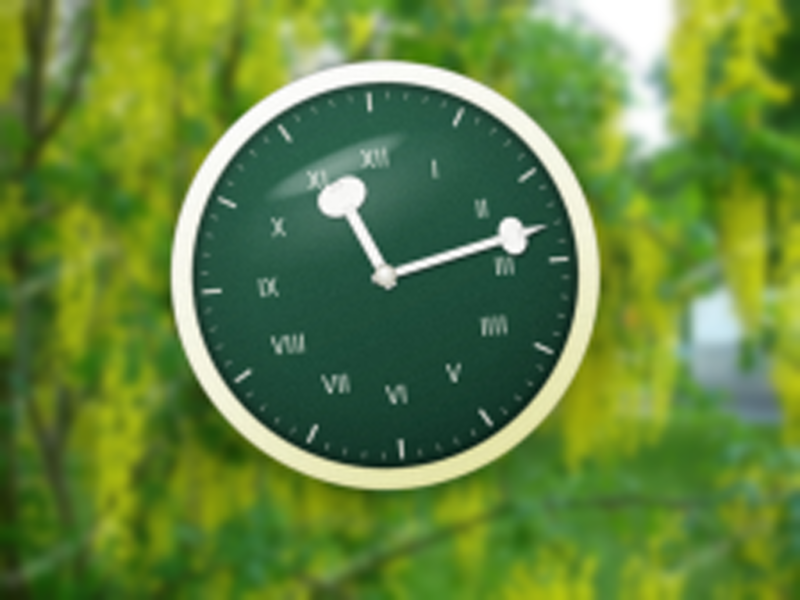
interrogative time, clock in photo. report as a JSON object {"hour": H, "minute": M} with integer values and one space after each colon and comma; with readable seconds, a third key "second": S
{"hour": 11, "minute": 13}
